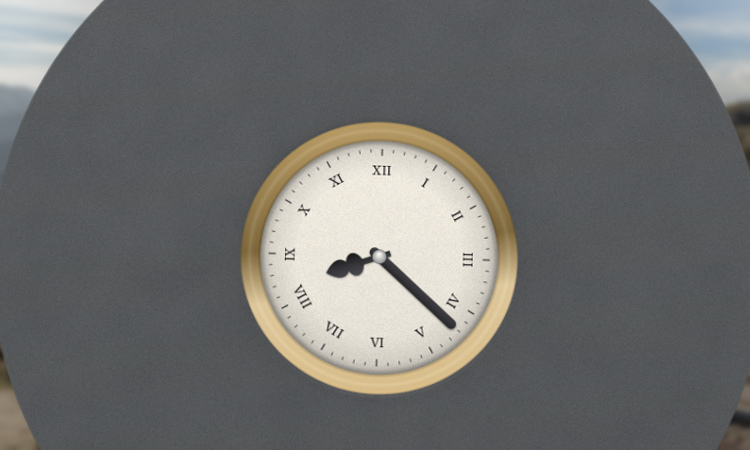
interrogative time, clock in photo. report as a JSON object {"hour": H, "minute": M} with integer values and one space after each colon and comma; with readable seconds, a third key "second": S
{"hour": 8, "minute": 22}
